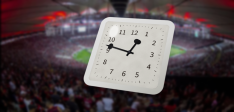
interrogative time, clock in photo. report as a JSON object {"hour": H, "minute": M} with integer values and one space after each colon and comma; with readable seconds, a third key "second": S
{"hour": 12, "minute": 47}
